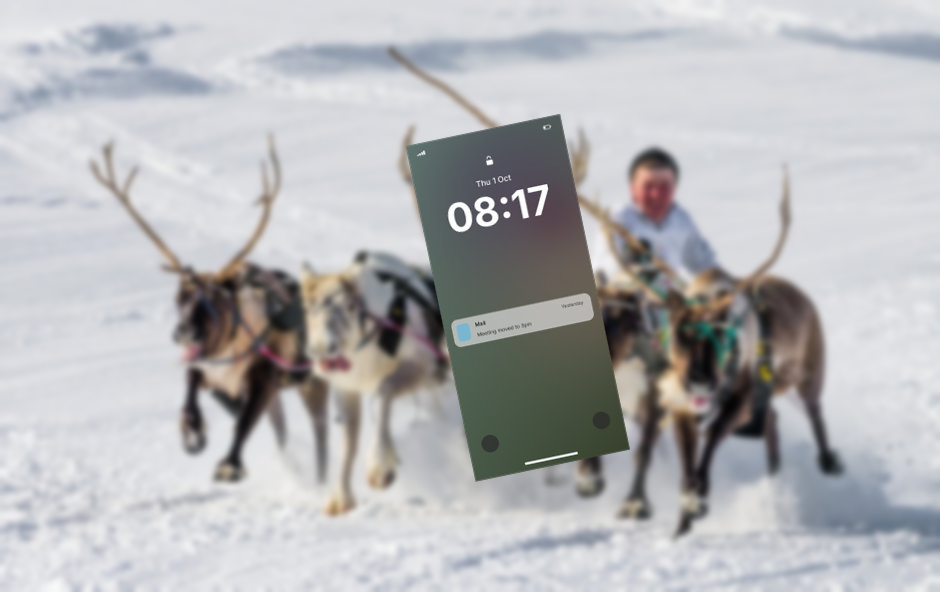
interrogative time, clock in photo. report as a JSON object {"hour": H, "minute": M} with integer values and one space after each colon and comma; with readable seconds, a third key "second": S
{"hour": 8, "minute": 17}
